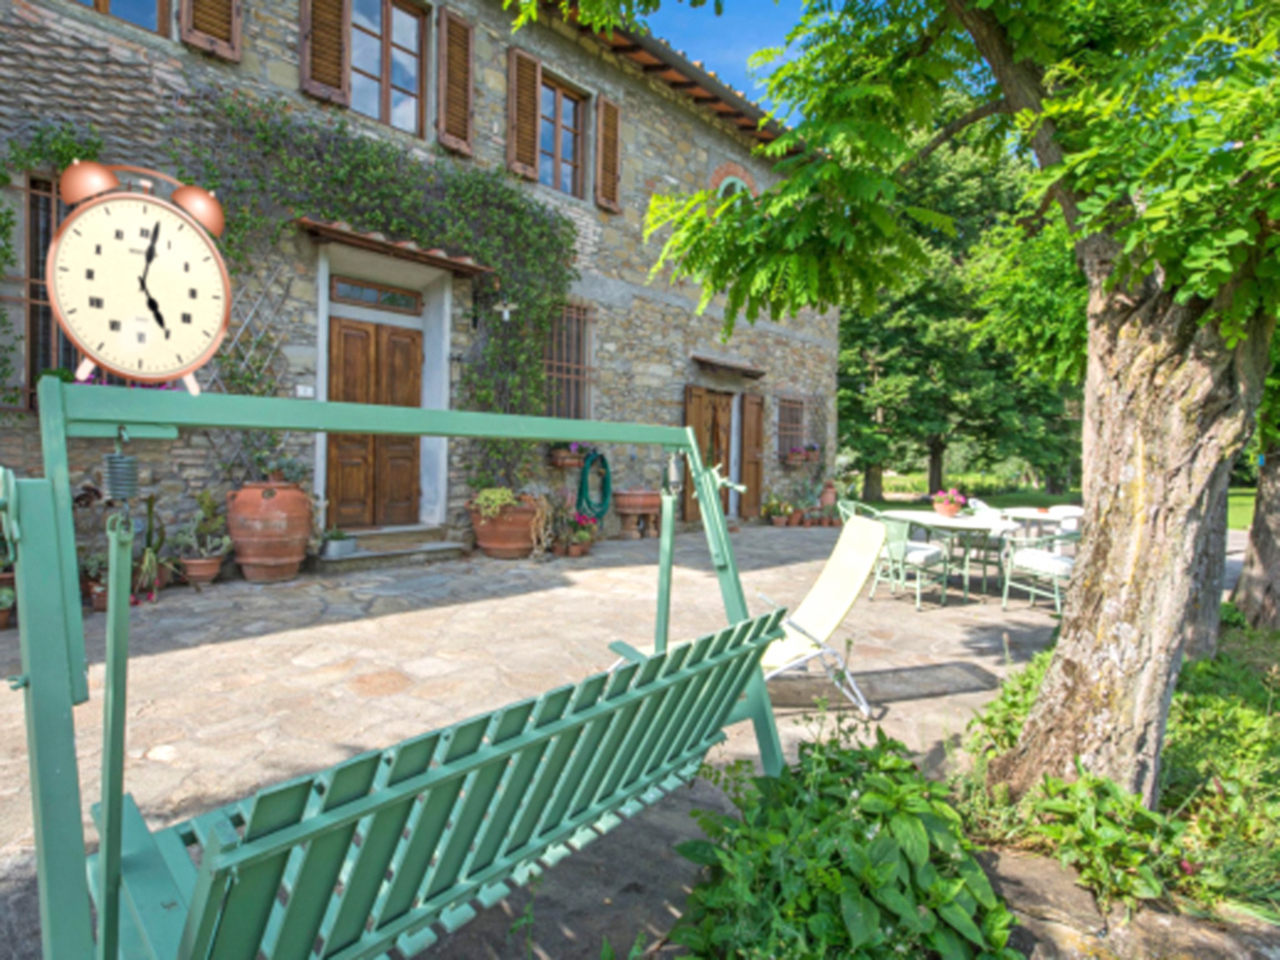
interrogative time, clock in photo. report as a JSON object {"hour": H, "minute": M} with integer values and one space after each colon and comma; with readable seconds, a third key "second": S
{"hour": 5, "minute": 2}
